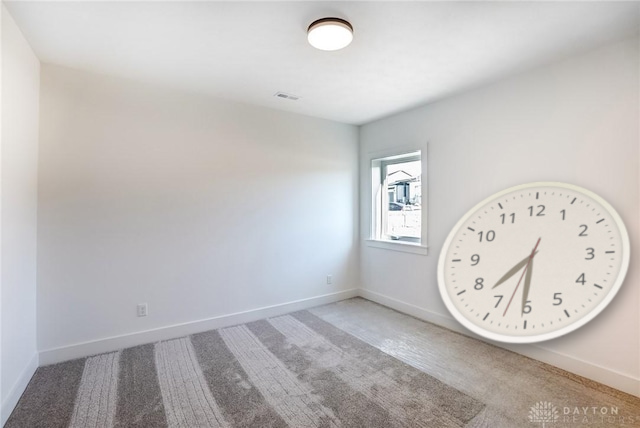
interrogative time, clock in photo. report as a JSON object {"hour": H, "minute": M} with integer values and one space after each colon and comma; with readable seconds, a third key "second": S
{"hour": 7, "minute": 30, "second": 33}
